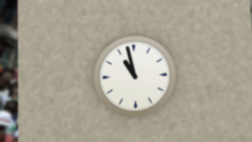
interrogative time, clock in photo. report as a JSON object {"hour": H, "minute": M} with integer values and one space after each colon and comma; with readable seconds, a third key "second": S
{"hour": 10, "minute": 58}
